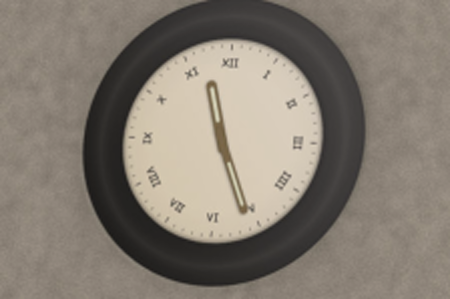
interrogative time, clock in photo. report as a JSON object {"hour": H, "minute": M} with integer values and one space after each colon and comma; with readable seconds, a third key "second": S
{"hour": 11, "minute": 26}
